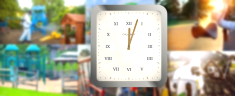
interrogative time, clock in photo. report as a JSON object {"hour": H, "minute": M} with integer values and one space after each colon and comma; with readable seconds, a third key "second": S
{"hour": 12, "minute": 3}
